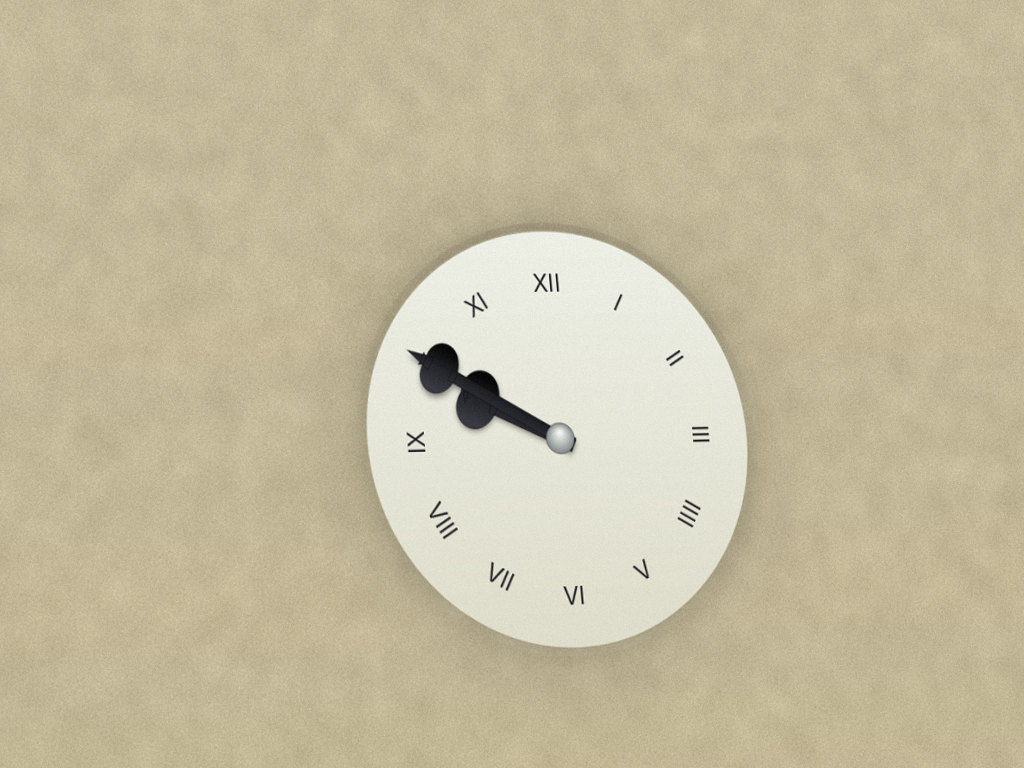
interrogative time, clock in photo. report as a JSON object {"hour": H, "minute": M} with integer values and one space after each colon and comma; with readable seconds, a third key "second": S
{"hour": 9, "minute": 50}
